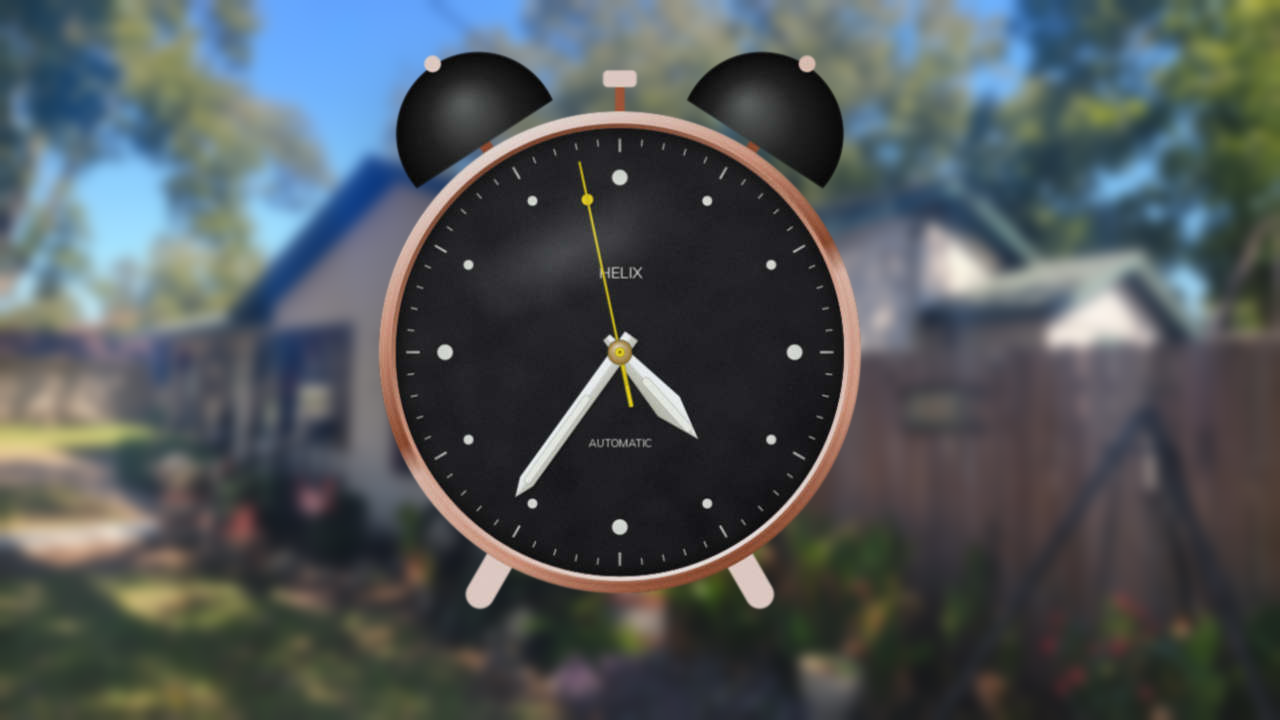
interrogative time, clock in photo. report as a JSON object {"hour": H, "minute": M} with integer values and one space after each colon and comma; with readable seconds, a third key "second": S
{"hour": 4, "minute": 35, "second": 58}
